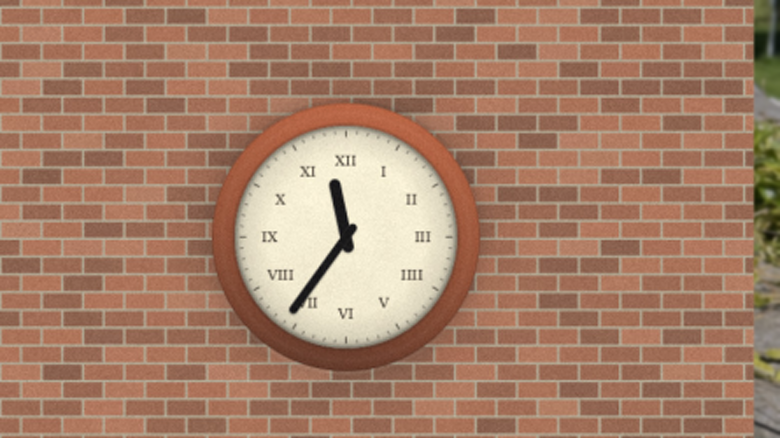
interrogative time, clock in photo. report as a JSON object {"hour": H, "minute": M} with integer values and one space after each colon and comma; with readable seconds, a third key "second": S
{"hour": 11, "minute": 36}
